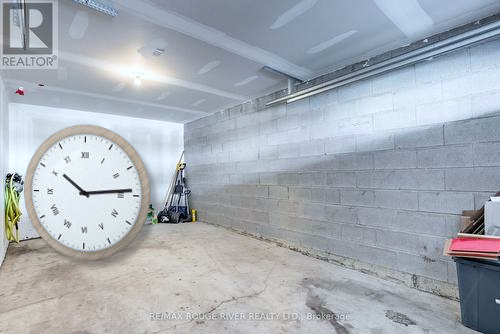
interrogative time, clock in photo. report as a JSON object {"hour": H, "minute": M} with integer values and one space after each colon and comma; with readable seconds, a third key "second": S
{"hour": 10, "minute": 14}
